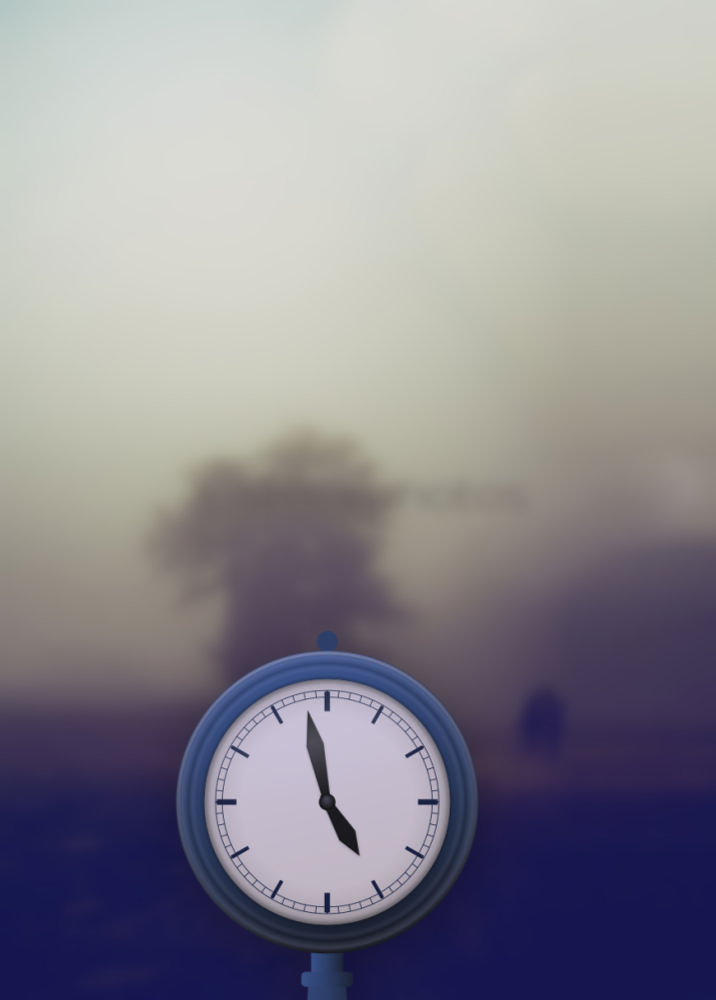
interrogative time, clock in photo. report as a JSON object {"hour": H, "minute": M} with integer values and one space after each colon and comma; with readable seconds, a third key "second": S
{"hour": 4, "minute": 58}
